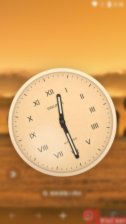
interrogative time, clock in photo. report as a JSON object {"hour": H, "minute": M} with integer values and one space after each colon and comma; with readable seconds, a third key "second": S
{"hour": 12, "minute": 30}
